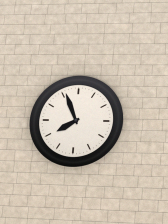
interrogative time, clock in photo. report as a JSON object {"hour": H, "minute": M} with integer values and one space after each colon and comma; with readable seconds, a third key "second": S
{"hour": 7, "minute": 56}
